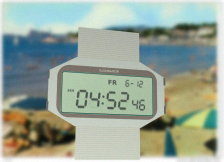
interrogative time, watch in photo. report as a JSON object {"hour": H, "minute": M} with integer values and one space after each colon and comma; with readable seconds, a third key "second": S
{"hour": 4, "minute": 52, "second": 46}
